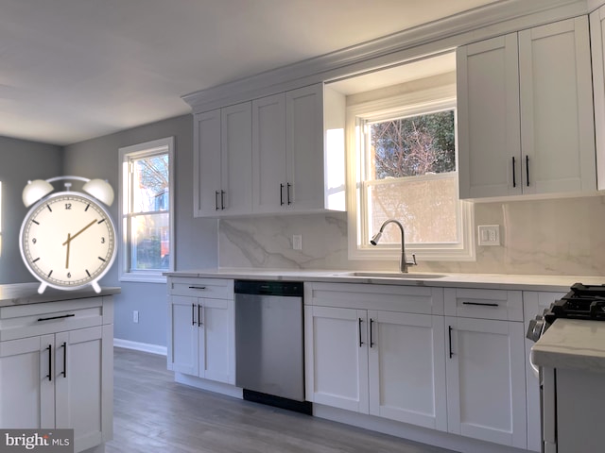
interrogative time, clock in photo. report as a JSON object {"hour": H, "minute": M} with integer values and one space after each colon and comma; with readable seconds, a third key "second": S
{"hour": 6, "minute": 9}
